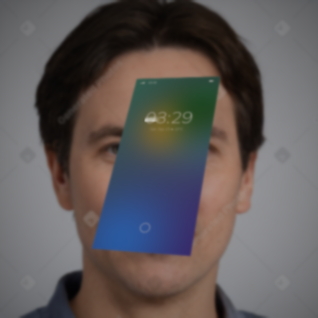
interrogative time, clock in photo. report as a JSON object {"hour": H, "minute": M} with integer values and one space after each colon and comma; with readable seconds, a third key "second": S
{"hour": 3, "minute": 29}
